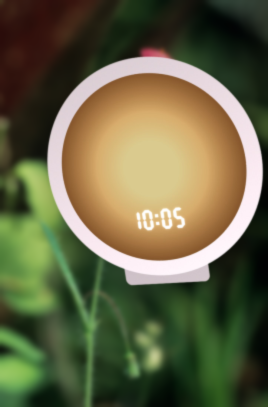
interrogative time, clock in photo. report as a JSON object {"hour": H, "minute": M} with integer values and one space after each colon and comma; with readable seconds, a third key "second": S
{"hour": 10, "minute": 5}
